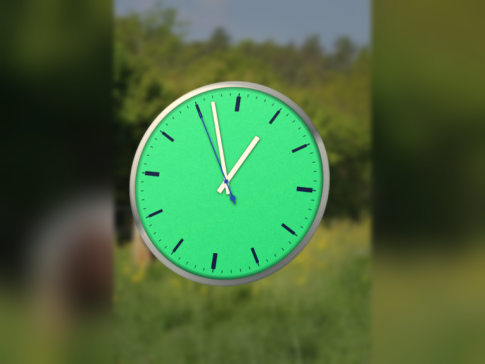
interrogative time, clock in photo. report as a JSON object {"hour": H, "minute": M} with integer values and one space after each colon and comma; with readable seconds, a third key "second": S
{"hour": 12, "minute": 56, "second": 55}
